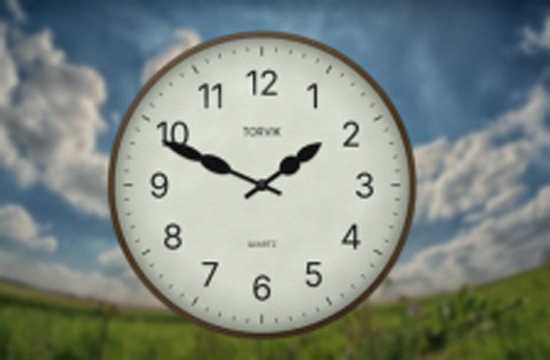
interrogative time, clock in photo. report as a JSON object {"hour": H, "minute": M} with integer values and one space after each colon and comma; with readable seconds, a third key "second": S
{"hour": 1, "minute": 49}
